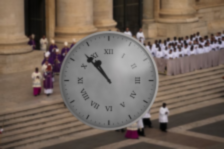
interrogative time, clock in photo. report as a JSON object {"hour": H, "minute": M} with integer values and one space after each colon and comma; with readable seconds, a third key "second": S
{"hour": 10, "minute": 53}
